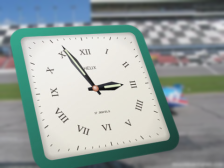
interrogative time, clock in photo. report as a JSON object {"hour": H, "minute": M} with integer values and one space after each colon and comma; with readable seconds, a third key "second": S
{"hour": 2, "minute": 56}
